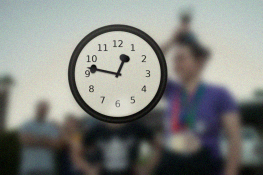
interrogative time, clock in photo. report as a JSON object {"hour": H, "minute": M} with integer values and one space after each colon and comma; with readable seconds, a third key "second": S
{"hour": 12, "minute": 47}
